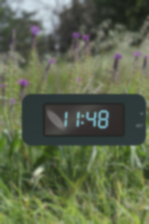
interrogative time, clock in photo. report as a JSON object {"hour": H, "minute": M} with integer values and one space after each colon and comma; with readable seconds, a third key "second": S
{"hour": 11, "minute": 48}
